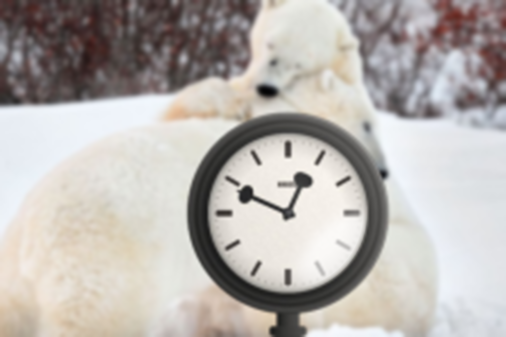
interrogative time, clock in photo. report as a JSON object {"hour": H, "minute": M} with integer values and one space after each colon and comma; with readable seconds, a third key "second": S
{"hour": 12, "minute": 49}
